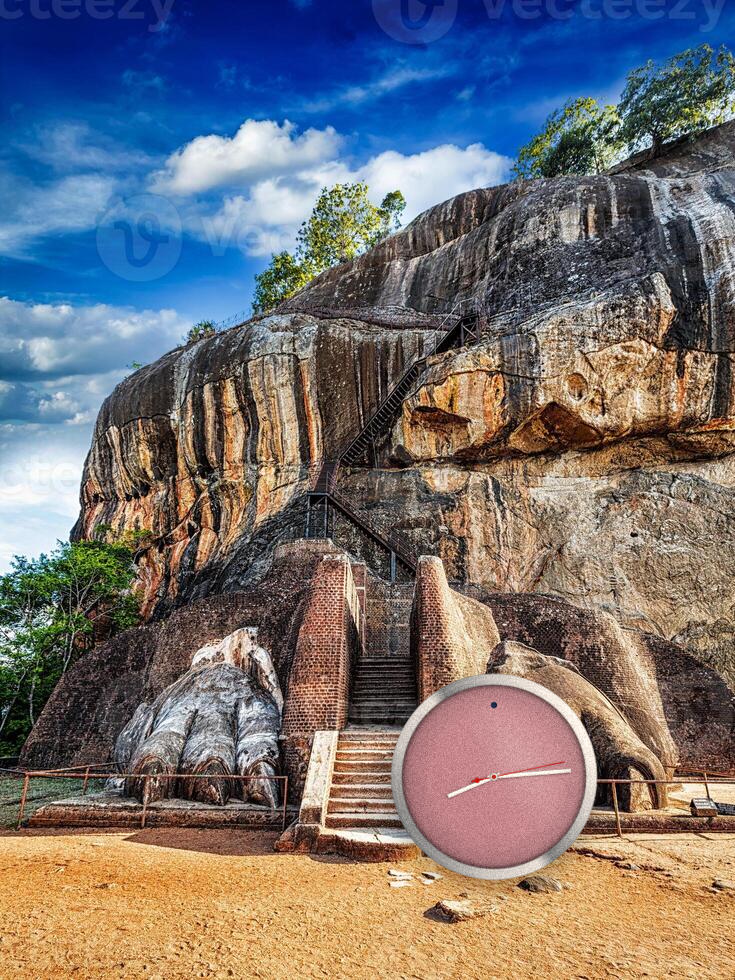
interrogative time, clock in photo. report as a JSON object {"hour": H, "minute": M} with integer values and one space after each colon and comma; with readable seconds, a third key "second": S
{"hour": 8, "minute": 14, "second": 13}
